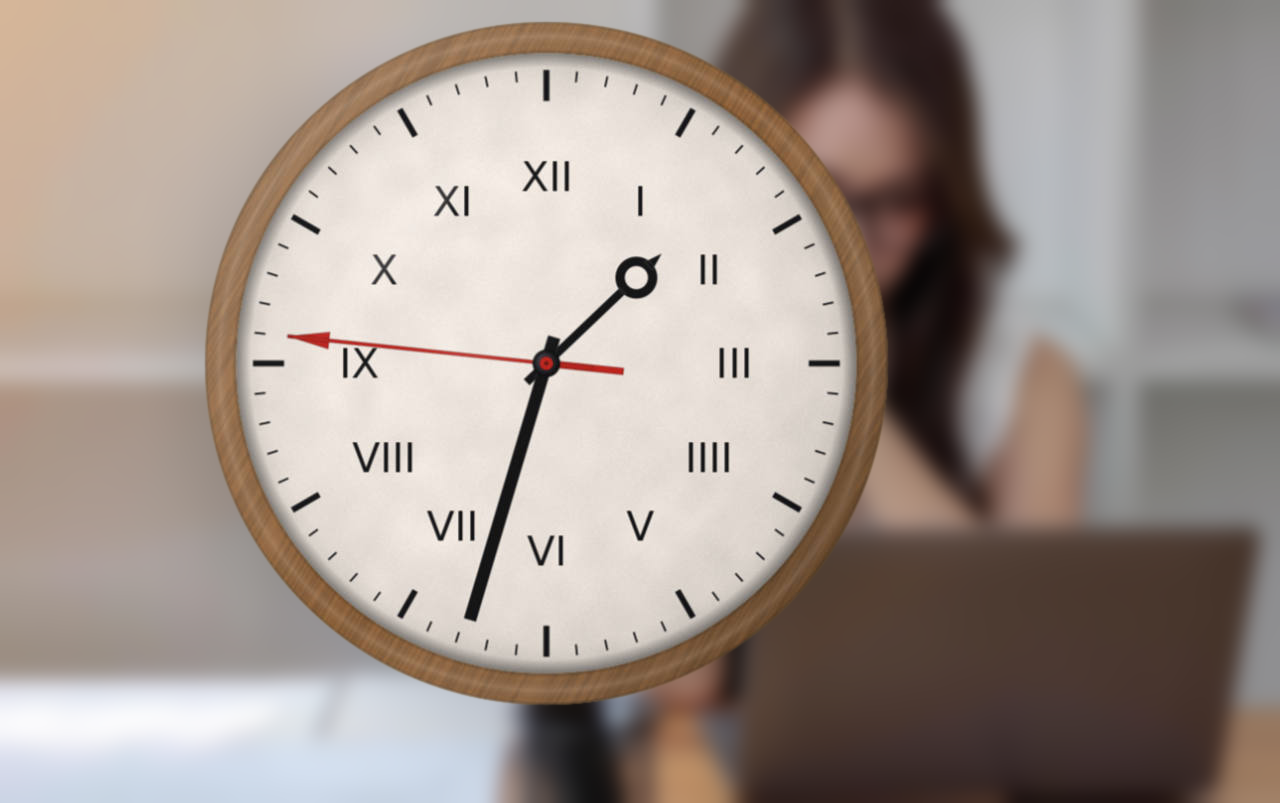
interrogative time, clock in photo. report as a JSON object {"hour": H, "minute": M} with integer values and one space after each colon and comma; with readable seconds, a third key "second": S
{"hour": 1, "minute": 32, "second": 46}
